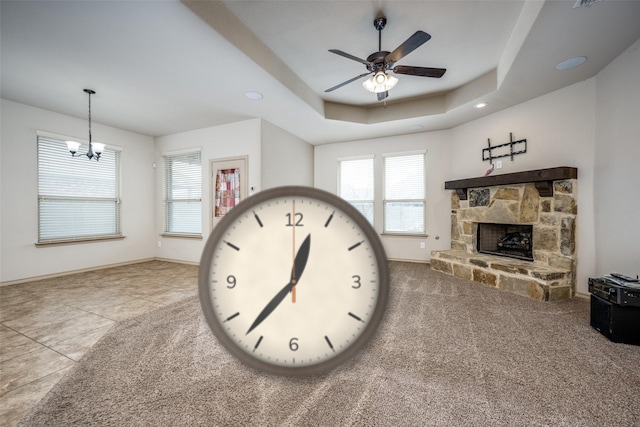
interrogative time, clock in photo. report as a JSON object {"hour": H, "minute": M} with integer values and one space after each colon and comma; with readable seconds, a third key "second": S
{"hour": 12, "minute": 37, "second": 0}
